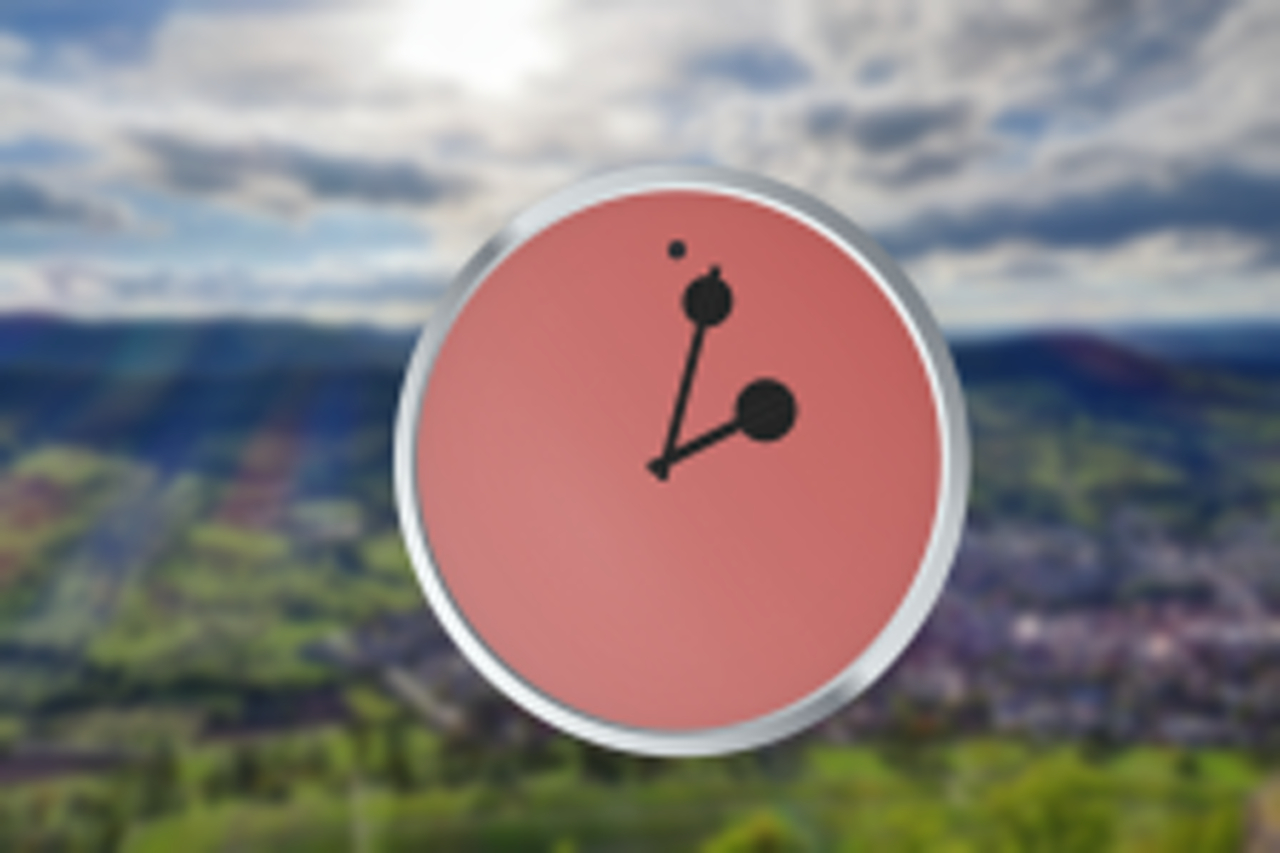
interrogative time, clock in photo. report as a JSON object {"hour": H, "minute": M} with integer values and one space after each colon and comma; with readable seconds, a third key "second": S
{"hour": 2, "minute": 2}
